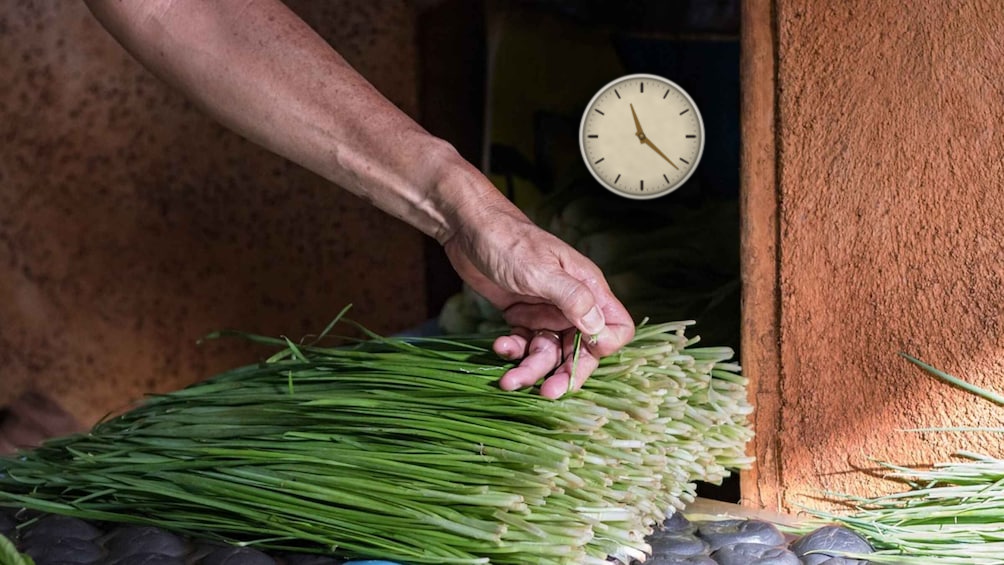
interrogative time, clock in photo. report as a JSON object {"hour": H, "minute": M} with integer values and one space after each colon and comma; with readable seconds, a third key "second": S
{"hour": 11, "minute": 22}
